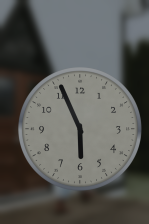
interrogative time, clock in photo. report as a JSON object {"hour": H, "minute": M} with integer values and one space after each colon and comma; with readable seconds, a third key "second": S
{"hour": 5, "minute": 56}
